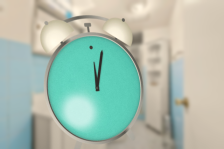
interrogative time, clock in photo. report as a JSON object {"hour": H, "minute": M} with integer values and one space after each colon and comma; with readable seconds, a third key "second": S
{"hour": 12, "minute": 3}
